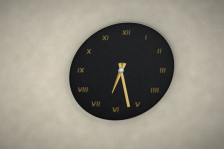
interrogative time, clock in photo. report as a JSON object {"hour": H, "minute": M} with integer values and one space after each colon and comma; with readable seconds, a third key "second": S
{"hour": 6, "minute": 27}
